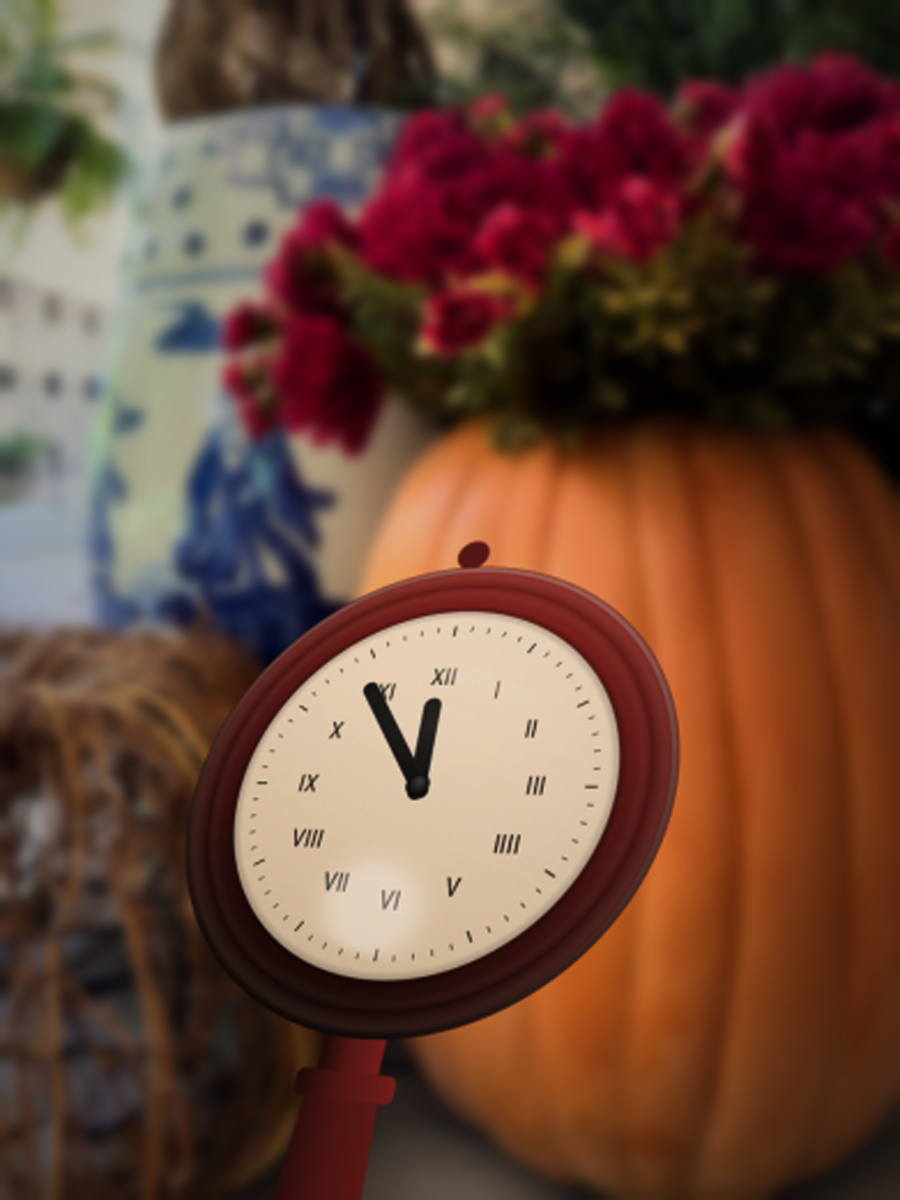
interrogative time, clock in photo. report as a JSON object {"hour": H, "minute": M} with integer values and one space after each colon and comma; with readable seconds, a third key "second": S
{"hour": 11, "minute": 54}
